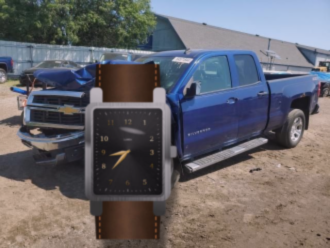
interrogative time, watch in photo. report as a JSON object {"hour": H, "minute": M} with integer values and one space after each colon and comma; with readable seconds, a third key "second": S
{"hour": 8, "minute": 37}
